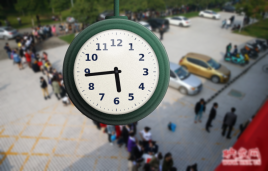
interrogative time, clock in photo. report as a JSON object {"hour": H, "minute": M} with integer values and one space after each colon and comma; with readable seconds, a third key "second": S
{"hour": 5, "minute": 44}
